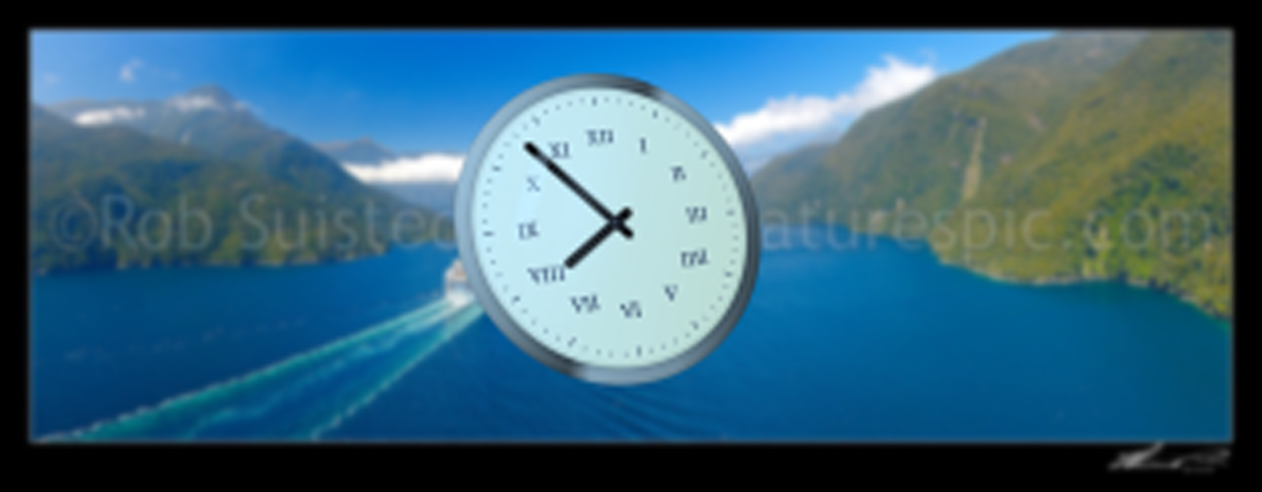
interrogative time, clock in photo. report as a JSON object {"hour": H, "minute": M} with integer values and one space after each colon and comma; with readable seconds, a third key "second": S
{"hour": 7, "minute": 53}
